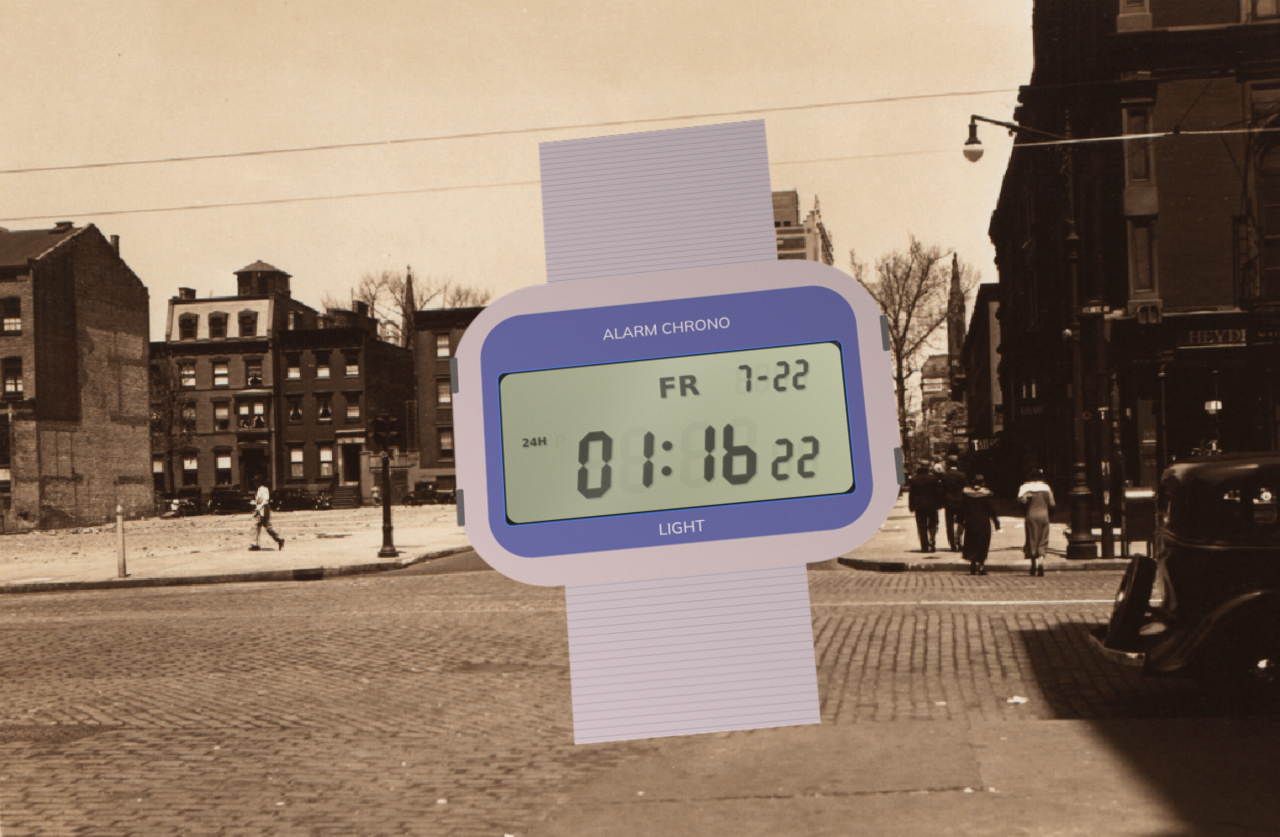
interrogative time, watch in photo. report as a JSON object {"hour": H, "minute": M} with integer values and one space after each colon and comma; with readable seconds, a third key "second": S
{"hour": 1, "minute": 16, "second": 22}
